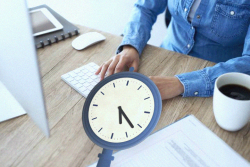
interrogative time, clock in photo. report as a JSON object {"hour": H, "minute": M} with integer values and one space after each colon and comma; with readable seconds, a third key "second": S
{"hour": 5, "minute": 22}
